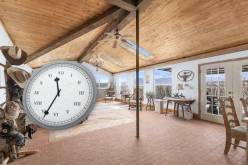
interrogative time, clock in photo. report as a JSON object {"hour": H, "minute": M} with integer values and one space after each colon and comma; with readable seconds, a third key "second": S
{"hour": 11, "minute": 34}
